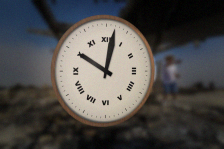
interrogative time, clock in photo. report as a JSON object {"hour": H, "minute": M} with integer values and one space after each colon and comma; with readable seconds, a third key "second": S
{"hour": 10, "minute": 2}
